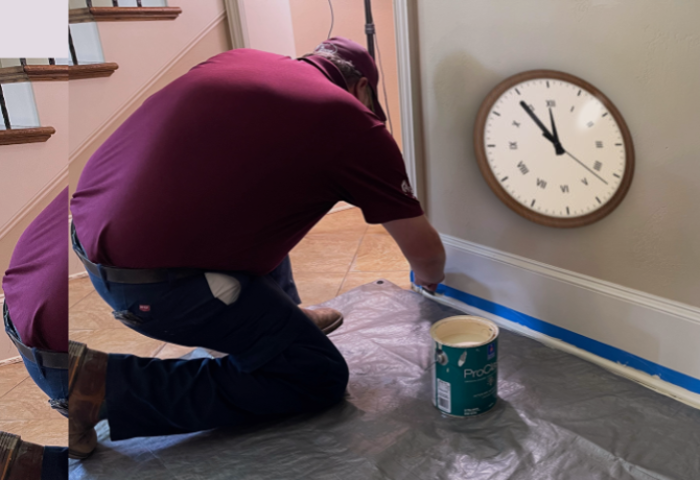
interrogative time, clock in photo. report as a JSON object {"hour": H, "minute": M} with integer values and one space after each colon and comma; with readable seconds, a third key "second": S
{"hour": 11, "minute": 54, "second": 22}
